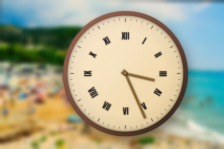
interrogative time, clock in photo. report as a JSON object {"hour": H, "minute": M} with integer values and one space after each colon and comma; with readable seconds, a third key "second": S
{"hour": 3, "minute": 26}
